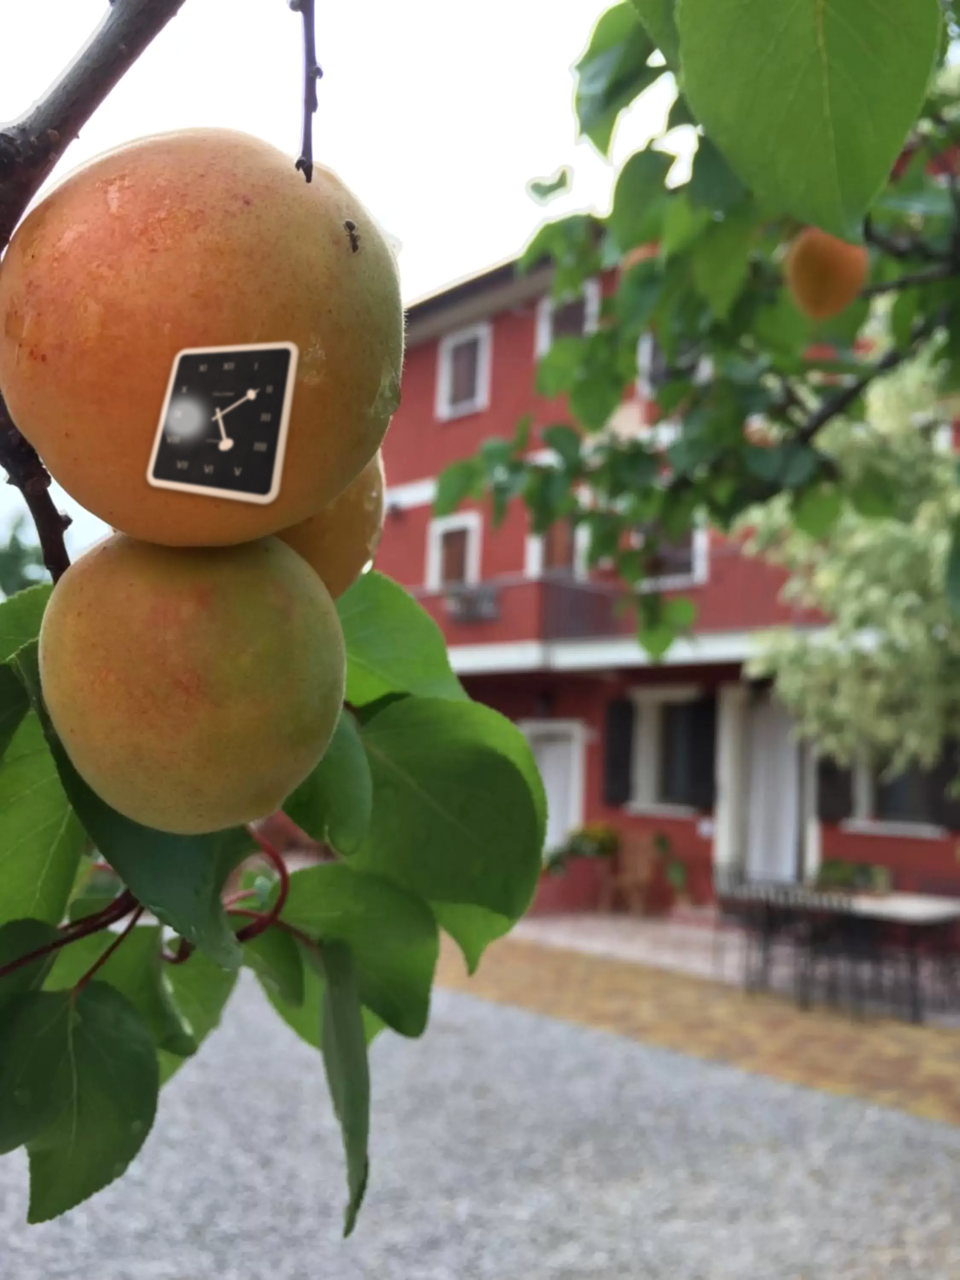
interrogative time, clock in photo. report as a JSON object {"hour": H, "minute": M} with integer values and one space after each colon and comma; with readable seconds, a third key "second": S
{"hour": 5, "minute": 9}
